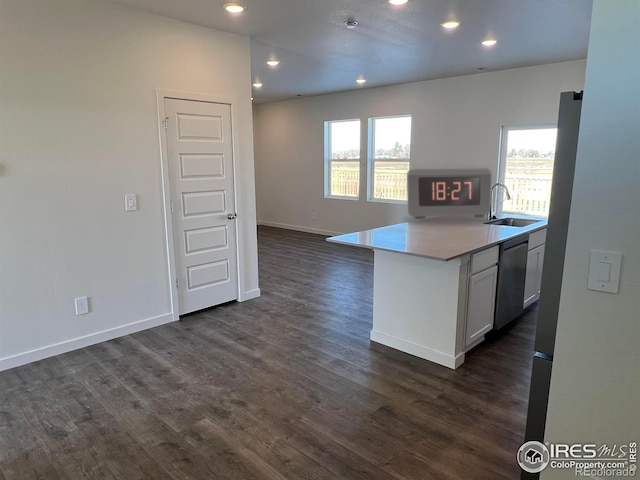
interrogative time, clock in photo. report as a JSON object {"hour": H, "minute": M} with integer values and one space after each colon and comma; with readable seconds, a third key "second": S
{"hour": 18, "minute": 27}
